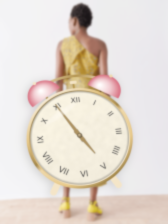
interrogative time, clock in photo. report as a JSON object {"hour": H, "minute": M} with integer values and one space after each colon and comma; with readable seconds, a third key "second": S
{"hour": 4, "minute": 55}
